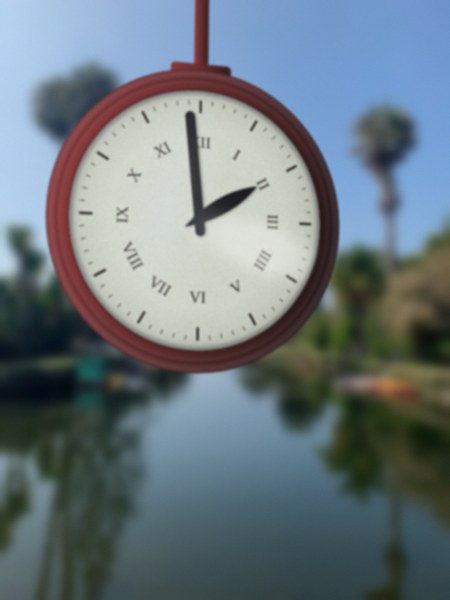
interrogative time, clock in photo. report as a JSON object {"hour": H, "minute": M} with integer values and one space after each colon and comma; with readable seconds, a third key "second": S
{"hour": 1, "minute": 59}
